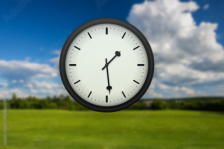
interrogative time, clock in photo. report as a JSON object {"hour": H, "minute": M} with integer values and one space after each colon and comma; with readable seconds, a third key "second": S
{"hour": 1, "minute": 29}
